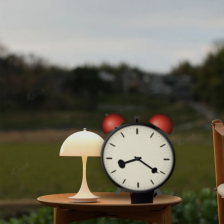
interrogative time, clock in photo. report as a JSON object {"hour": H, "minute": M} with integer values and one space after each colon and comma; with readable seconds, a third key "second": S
{"hour": 8, "minute": 21}
